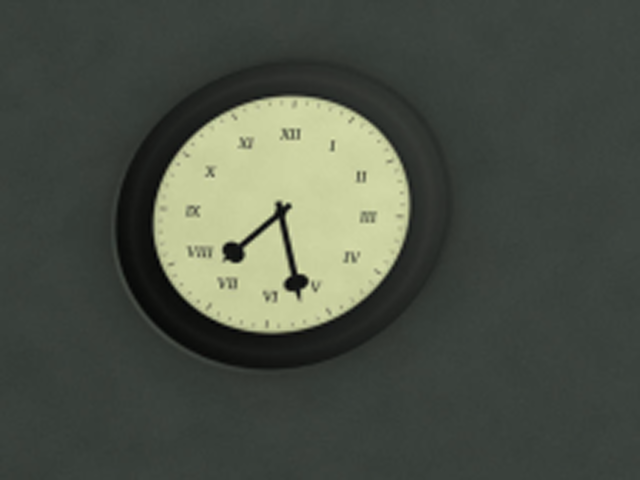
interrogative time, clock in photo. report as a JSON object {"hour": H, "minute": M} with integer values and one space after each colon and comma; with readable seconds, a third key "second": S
{"hour": 7, "minute": 27}
